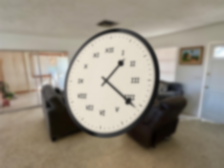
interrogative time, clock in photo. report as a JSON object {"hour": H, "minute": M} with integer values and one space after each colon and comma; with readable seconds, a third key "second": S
{"hour": 1, "minute": 21}
